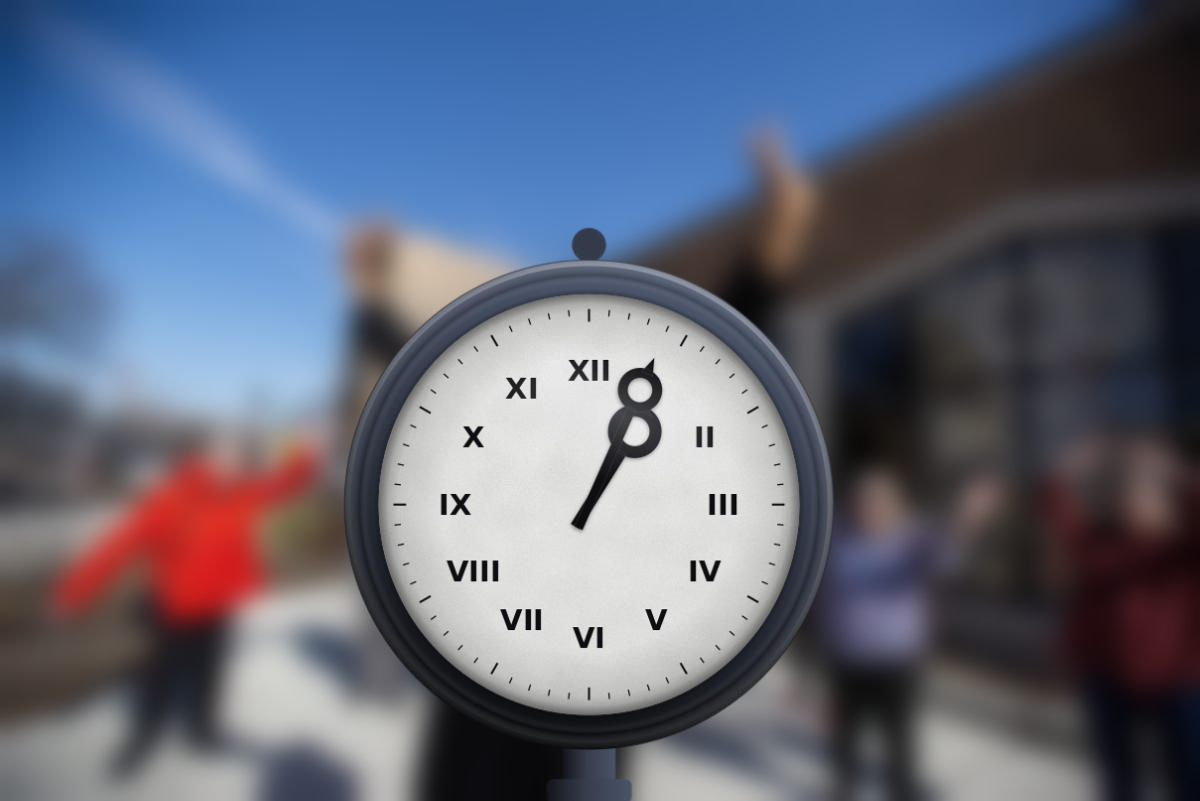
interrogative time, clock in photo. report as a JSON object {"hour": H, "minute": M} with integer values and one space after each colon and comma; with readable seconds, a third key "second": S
{"hour": 1, "minute": 4}
